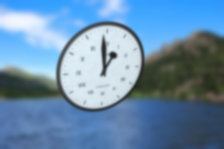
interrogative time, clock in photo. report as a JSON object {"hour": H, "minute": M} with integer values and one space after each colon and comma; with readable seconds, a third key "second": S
{"hour": 12, "minute": 59}
